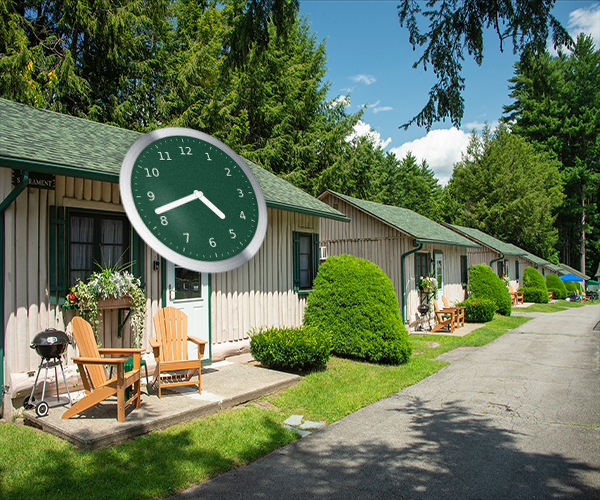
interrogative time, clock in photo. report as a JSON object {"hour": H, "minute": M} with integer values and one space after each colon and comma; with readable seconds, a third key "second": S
{"hour": 4, "minute": 42}
